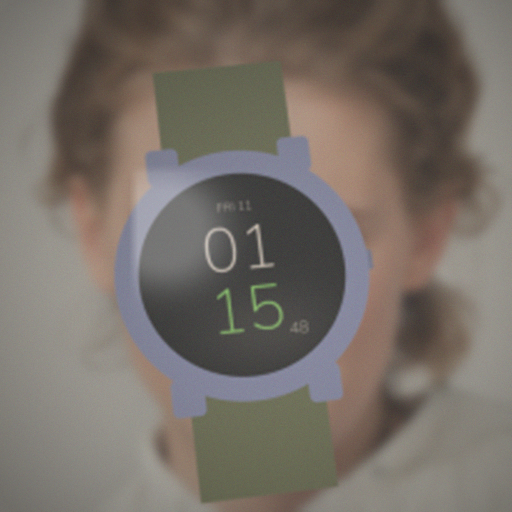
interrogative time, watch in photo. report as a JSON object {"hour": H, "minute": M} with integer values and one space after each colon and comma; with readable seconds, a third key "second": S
{"hour": 1, "minute": 15}
